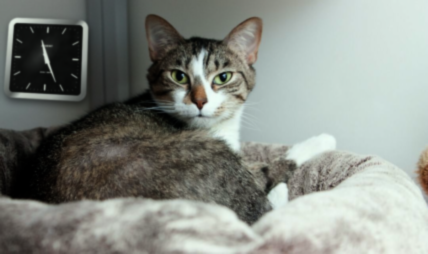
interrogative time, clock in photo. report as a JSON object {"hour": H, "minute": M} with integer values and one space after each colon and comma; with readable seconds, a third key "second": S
{"hour": 11, "minute": 26}
